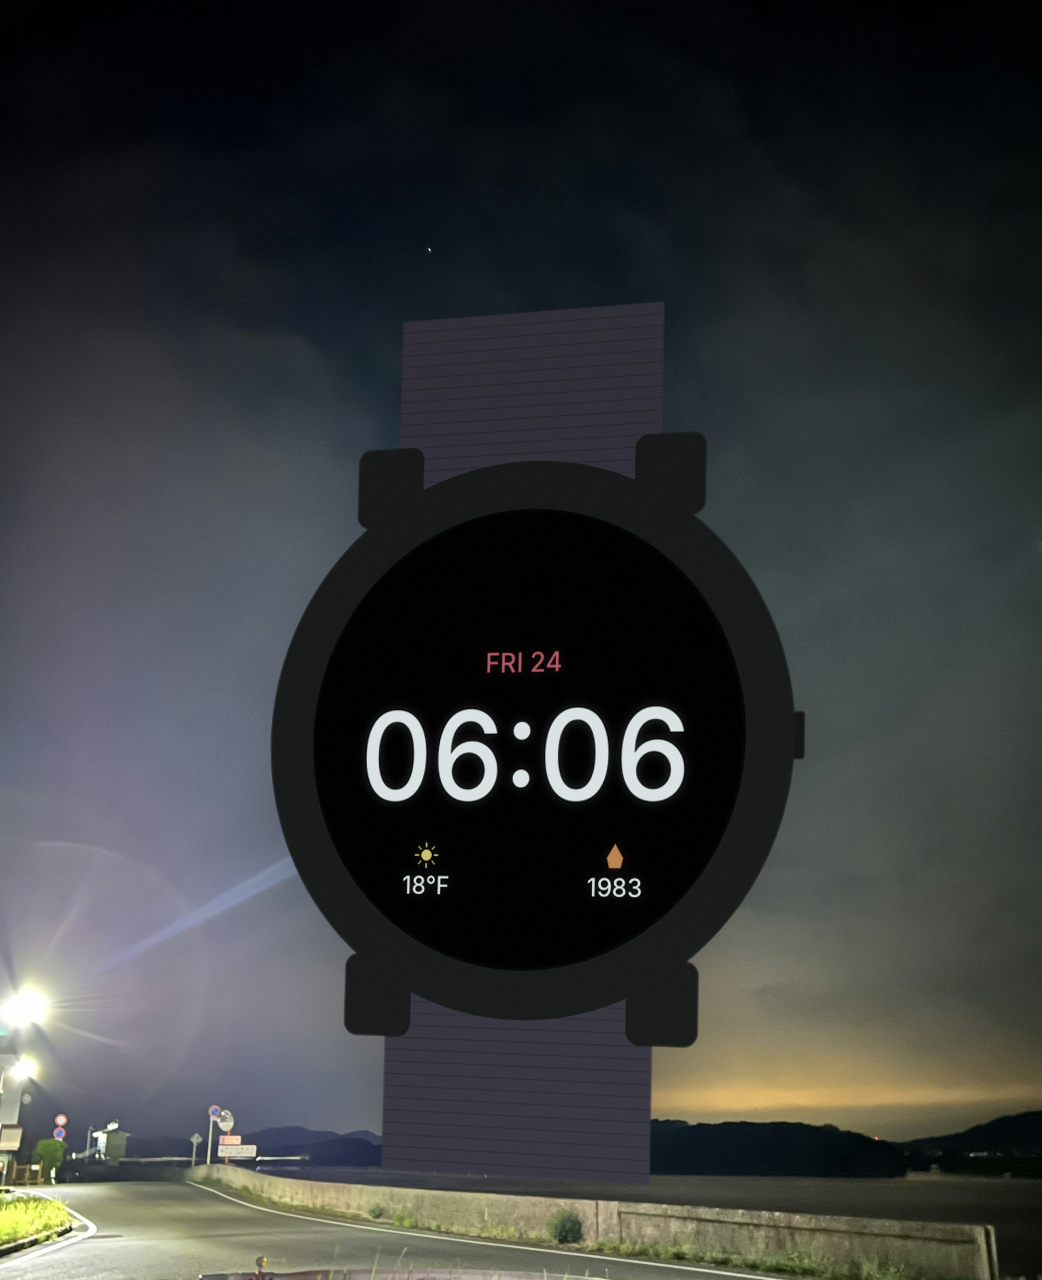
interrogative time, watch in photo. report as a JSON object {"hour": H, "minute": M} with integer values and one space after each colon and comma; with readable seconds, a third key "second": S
{"hour": 6, "minute": 6}
